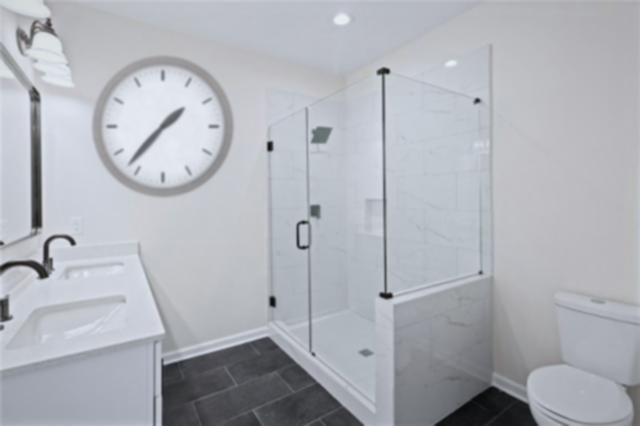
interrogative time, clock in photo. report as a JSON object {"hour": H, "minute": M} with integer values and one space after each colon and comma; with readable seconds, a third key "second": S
{"hour": 1, "minute": 37}
